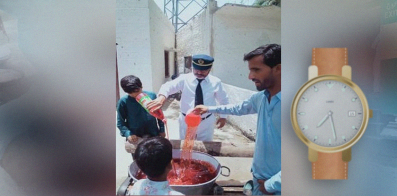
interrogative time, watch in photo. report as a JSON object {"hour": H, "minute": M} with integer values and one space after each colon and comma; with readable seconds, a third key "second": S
{"hour": 7, "minute": 28}
